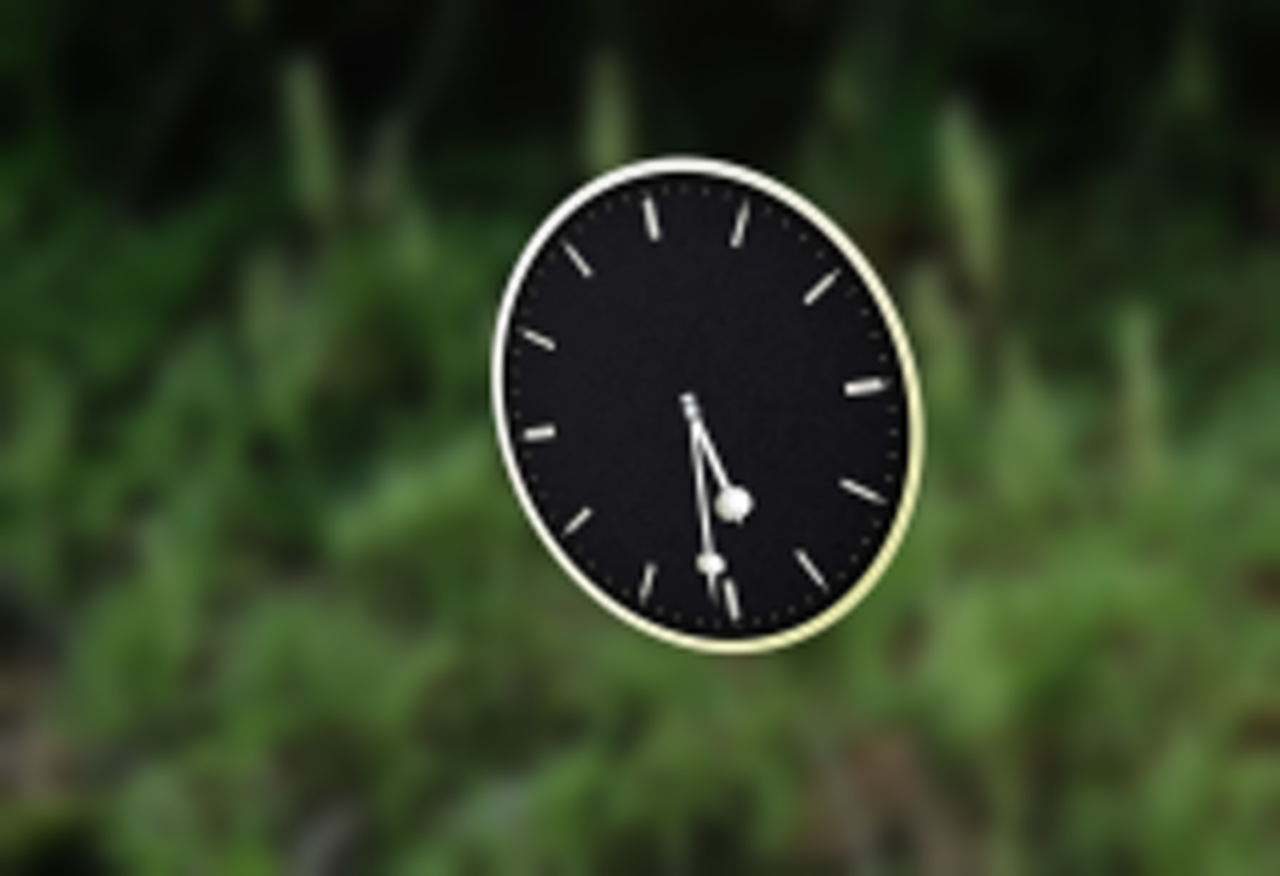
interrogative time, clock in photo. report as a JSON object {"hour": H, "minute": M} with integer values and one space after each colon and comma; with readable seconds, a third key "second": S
{"hour": 5, "minute": 31}
